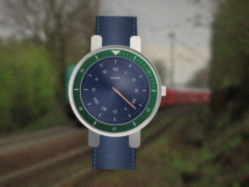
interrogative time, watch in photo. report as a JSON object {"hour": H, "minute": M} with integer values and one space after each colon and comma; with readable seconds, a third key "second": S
{"hour": 4, "minute": 22}
